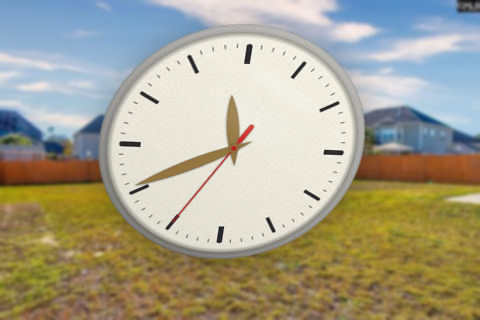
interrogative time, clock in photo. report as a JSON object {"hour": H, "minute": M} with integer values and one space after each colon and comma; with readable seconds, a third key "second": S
{"hour": 11, "minute": 40, "second": 35}
